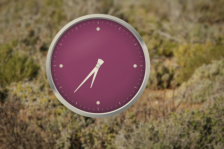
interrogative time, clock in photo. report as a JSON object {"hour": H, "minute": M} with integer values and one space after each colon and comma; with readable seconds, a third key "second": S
{"hour": 6, "minute": 37}
